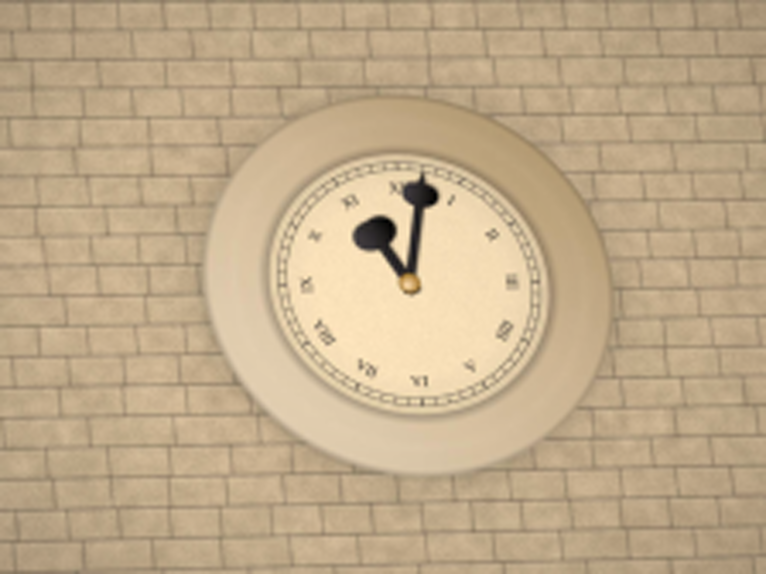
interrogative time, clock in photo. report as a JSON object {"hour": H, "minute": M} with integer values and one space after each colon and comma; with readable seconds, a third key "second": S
{"hour": 11, "minute": 2}
